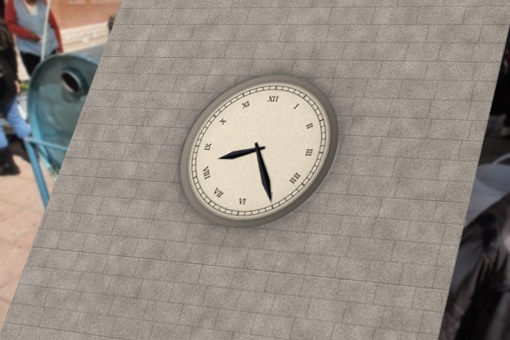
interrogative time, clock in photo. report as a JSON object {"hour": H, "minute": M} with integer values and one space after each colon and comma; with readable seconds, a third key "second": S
{"hour": 8, "minute": 25}
